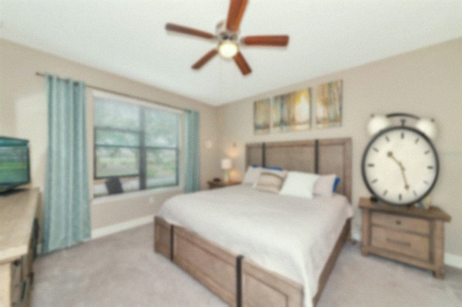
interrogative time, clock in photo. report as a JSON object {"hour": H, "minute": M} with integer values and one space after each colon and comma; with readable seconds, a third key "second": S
{"hour": 10, "minute": 27}
